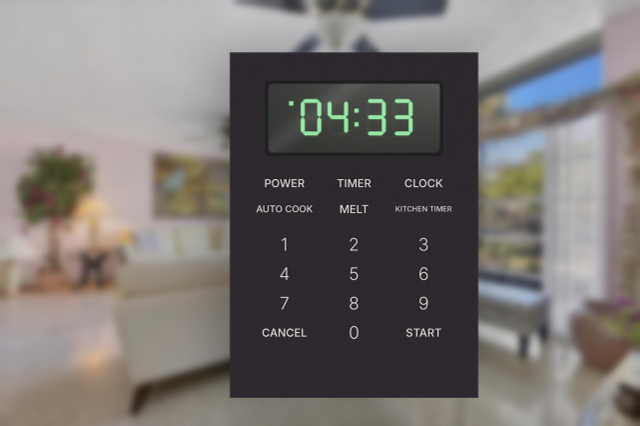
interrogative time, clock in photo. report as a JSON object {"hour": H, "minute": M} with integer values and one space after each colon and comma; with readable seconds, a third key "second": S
{"hour": 4, "minute": 33}
